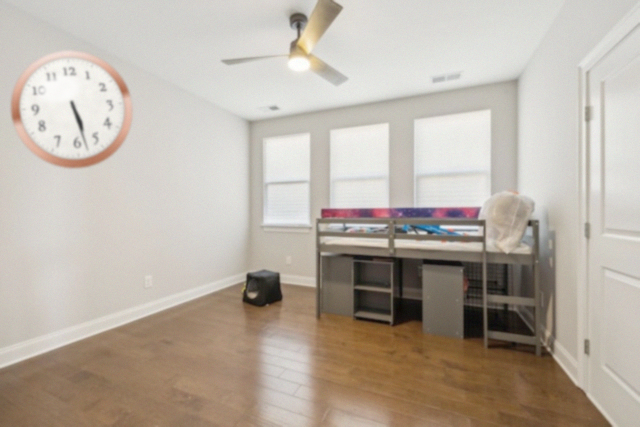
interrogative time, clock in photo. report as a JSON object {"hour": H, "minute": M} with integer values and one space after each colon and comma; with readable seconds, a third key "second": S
{"hour": 5, "minute": 28}
